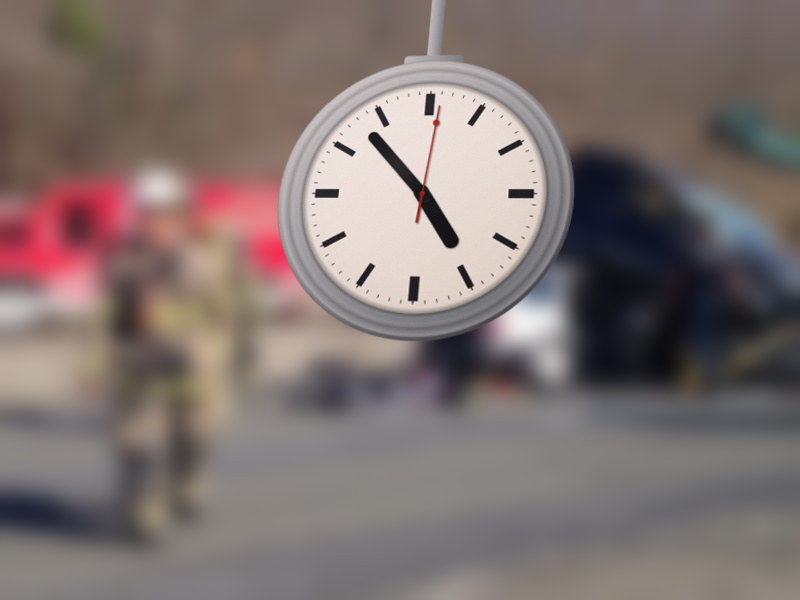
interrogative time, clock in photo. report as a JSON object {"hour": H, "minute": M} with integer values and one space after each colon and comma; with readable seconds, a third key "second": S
{"hour": 4, "minute": 53, "second": 1}
